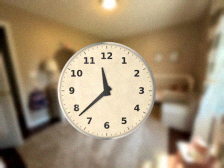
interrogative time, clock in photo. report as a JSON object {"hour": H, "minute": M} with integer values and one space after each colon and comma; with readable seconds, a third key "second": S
{"hour": 11, "minute": 38}
